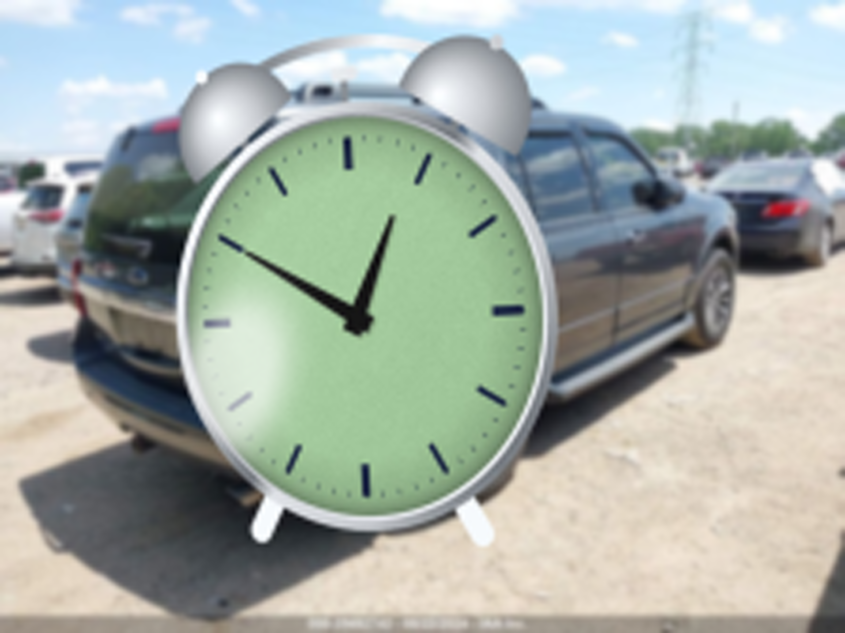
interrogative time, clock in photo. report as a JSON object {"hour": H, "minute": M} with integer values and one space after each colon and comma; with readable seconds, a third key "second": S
{"hour": 12, "minute": 50}
